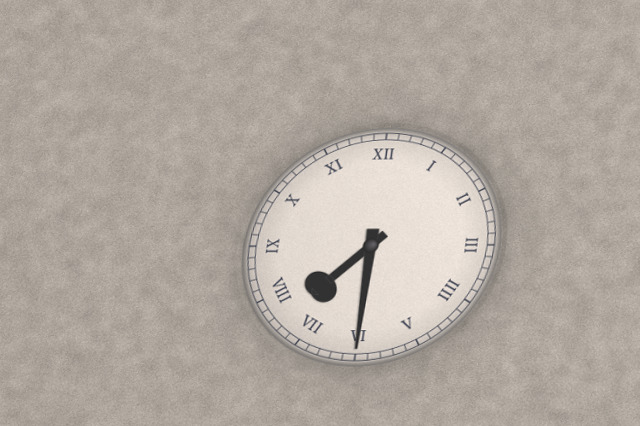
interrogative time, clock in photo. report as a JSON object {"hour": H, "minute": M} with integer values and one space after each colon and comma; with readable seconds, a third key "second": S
{"hour": 7, "minute": 30}
